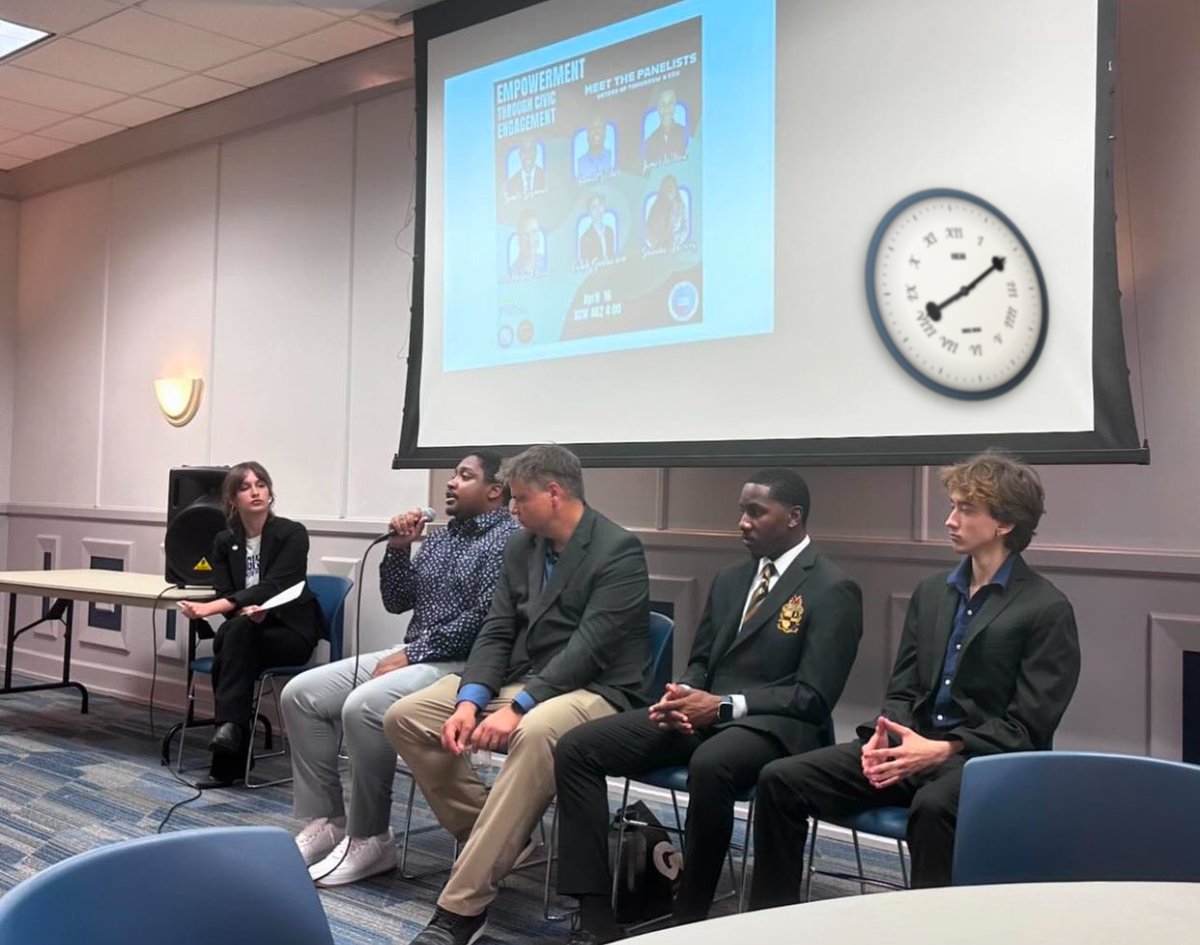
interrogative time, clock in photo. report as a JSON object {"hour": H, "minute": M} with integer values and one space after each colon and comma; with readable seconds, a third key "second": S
{"hour": 8, "minute": 10}
